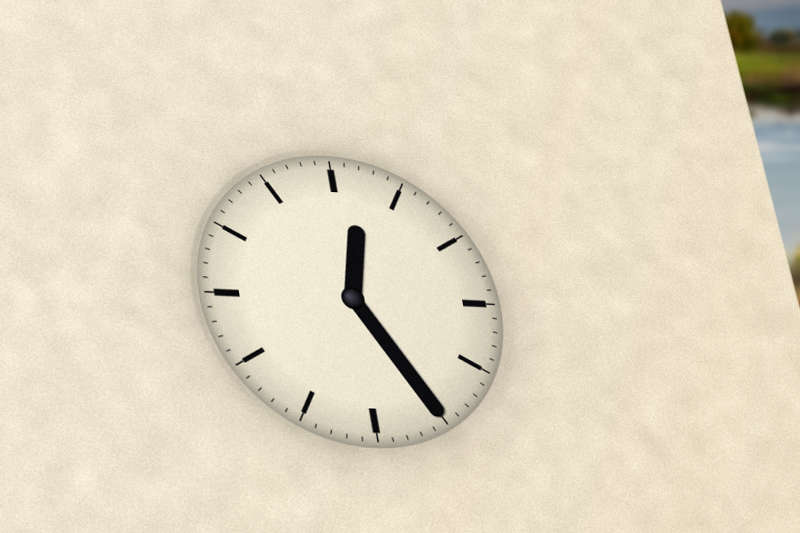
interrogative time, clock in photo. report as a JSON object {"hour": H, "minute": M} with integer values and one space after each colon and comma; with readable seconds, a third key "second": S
{"hour": 12, "minute": 25}
